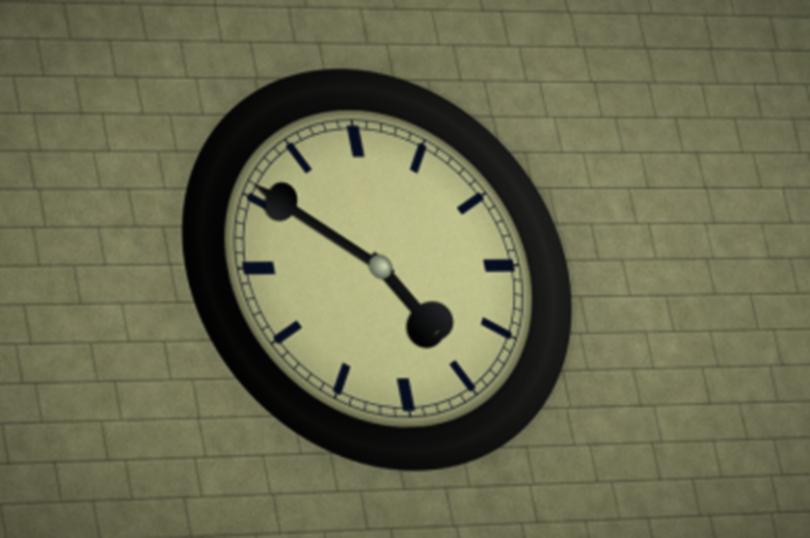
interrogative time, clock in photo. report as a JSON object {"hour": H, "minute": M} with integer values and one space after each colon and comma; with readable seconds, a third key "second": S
{"hour": 4, "minute": 51}
